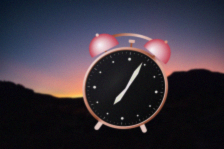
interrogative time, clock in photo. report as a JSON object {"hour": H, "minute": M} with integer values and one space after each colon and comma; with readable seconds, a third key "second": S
{"hour": 7, "minute": 4}
